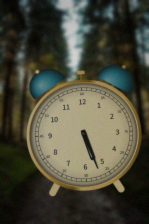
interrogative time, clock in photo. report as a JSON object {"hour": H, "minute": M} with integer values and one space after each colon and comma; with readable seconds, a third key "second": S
{"hour": 5, "minute": 27}
